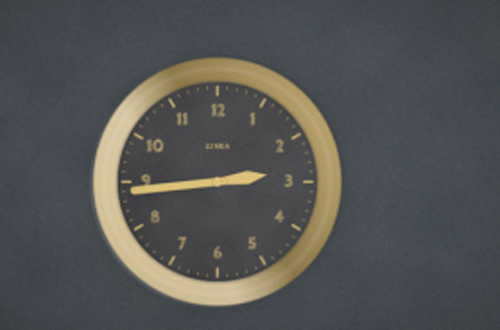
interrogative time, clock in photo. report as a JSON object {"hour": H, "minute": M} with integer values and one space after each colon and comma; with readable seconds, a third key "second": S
{"hour": 2, "minute": 44}
